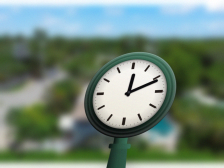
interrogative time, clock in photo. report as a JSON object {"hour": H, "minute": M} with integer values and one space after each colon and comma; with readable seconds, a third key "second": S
{"hour": 12, "minute": 11}
